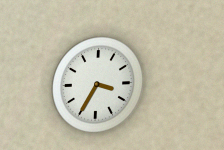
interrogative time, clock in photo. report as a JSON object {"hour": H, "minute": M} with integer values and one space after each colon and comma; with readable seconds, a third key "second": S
{"hour": 3, "minute": 35}
